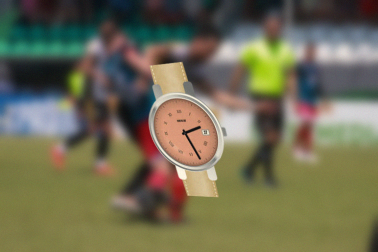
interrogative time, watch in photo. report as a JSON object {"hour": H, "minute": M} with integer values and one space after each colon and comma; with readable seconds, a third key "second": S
{"hour": 2, "minute": 27}
